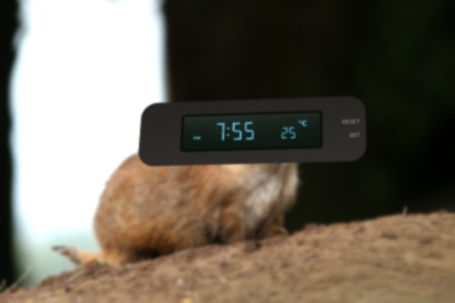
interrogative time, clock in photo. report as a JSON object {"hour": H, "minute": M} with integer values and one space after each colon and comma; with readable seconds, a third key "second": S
{"hour": 7, "minute": 55}
